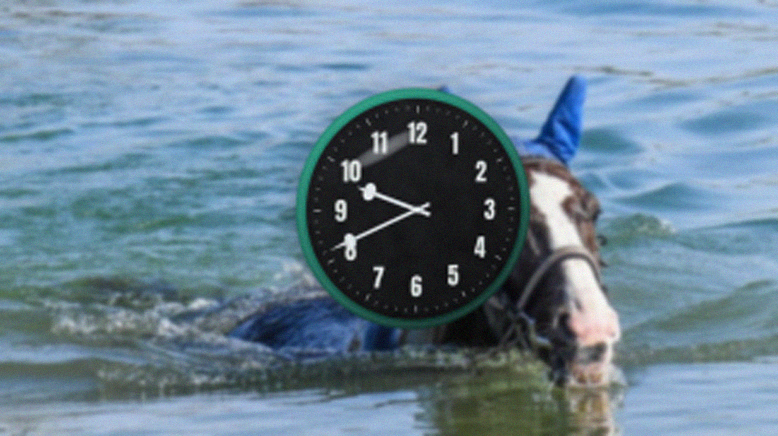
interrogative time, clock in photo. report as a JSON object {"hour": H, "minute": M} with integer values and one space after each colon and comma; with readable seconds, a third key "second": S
{"hour": 9, "minute": 41}
